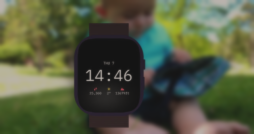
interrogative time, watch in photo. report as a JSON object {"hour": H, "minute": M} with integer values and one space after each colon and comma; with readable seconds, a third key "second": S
{"hour": 14, "minute": 46}
